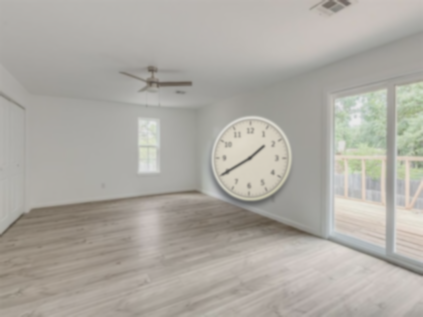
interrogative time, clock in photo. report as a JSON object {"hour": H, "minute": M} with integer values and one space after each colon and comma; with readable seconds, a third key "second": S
{"hour": 1, "minute": 40}
